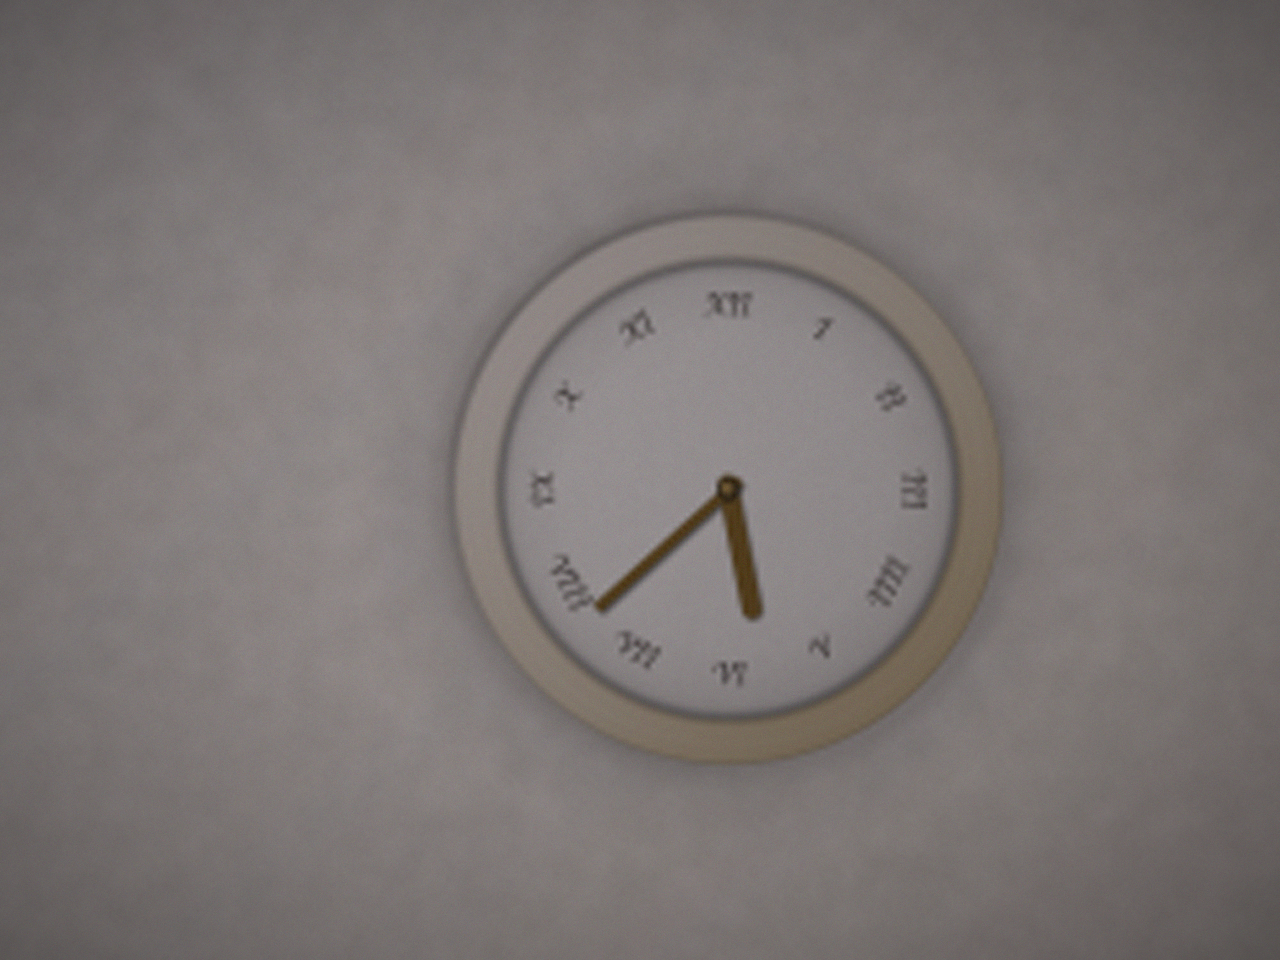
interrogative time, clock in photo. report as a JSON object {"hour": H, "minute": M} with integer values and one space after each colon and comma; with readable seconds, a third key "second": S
{"hour": 5, "minute": 38}
